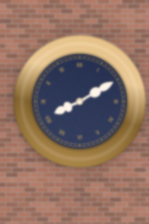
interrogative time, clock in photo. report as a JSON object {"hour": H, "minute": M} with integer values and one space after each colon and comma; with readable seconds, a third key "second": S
{"hour": 8, "minute": 10}
